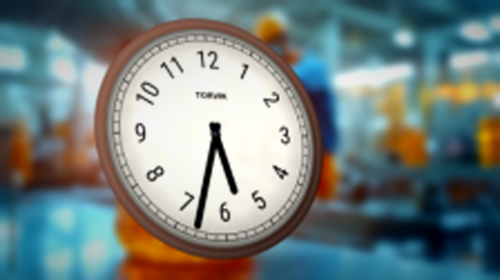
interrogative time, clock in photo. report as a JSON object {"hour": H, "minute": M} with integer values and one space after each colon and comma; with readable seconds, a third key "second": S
{"hour": 5, "minute": 33}
